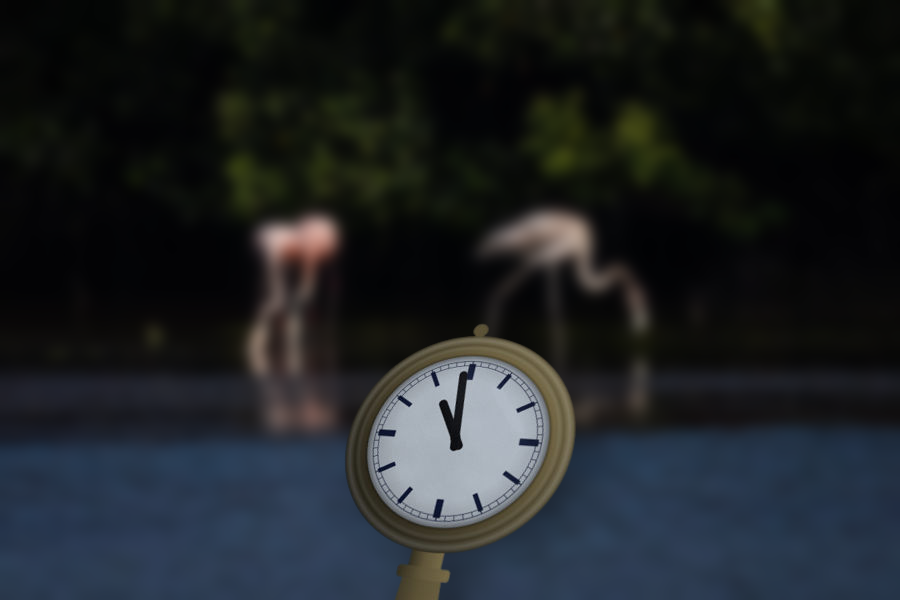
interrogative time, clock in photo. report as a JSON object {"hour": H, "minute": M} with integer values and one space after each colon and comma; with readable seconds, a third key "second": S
{"hour": 10, "minute": 59}
